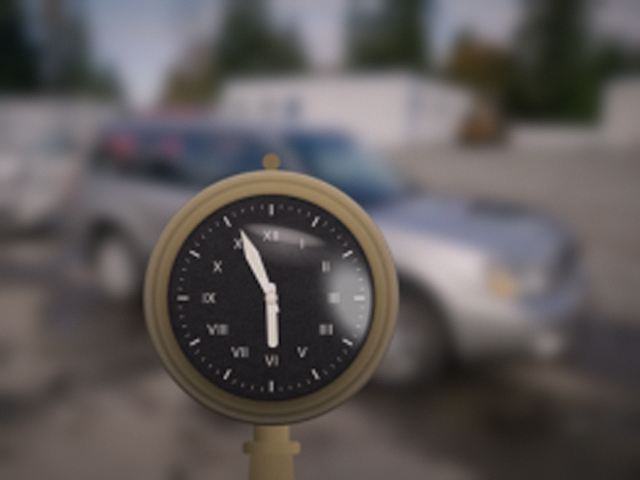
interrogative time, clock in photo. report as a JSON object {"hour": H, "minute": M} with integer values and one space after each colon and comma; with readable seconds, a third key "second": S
{"hour": 5, "minute": 56}
